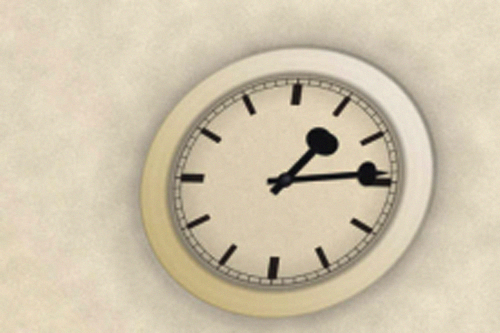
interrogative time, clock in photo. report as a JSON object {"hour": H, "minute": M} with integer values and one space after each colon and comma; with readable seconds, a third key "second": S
{"hour": 1, "minute": 14}
